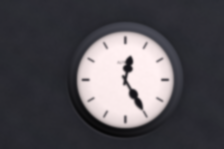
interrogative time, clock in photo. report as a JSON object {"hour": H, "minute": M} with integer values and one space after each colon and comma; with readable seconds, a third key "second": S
{"hour": 12, "minute": 25}
